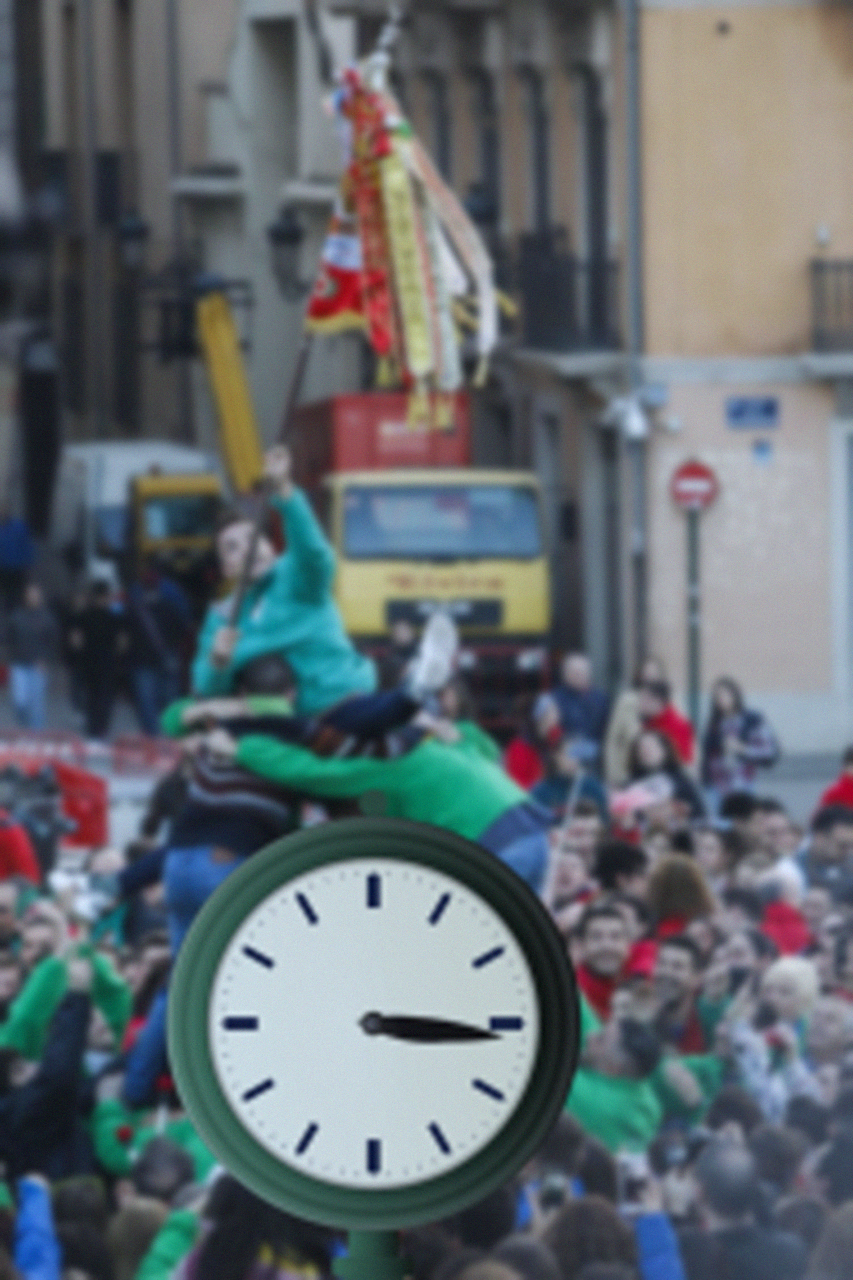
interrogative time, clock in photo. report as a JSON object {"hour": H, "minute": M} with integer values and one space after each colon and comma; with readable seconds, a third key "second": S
{"hour": 3, "minute": 16}
